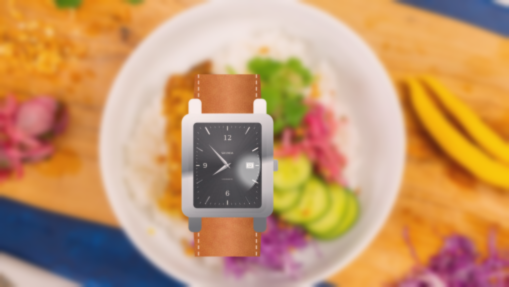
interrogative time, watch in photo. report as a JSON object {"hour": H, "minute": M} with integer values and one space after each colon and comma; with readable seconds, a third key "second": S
{"hour": 7, "minute": 53}
